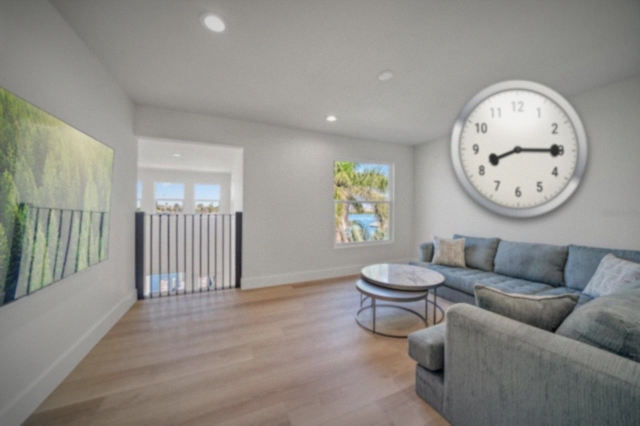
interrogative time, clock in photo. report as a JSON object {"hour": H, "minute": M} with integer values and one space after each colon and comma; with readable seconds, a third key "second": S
{"hour": 8, "minute": 15}
